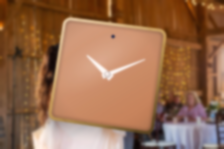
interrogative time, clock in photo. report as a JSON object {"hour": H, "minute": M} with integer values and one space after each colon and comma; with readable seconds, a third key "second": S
{"hour": 10, "minute": 10}
